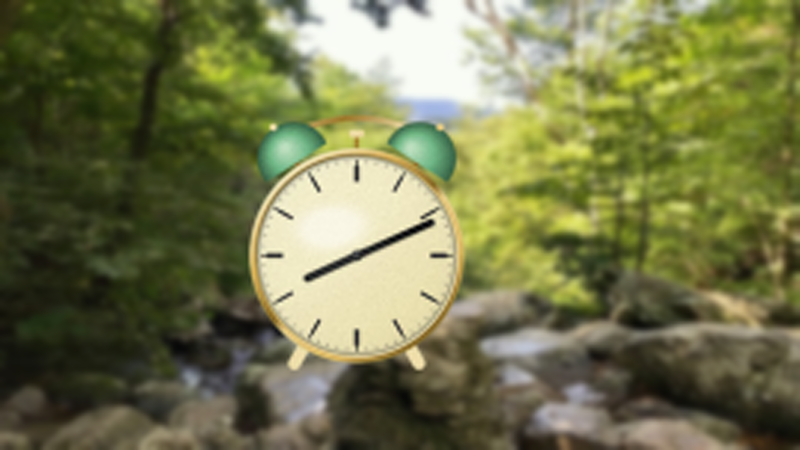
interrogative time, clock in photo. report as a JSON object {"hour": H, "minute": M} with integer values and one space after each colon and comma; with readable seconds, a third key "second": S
{"hour": 8, "minute": 11}
